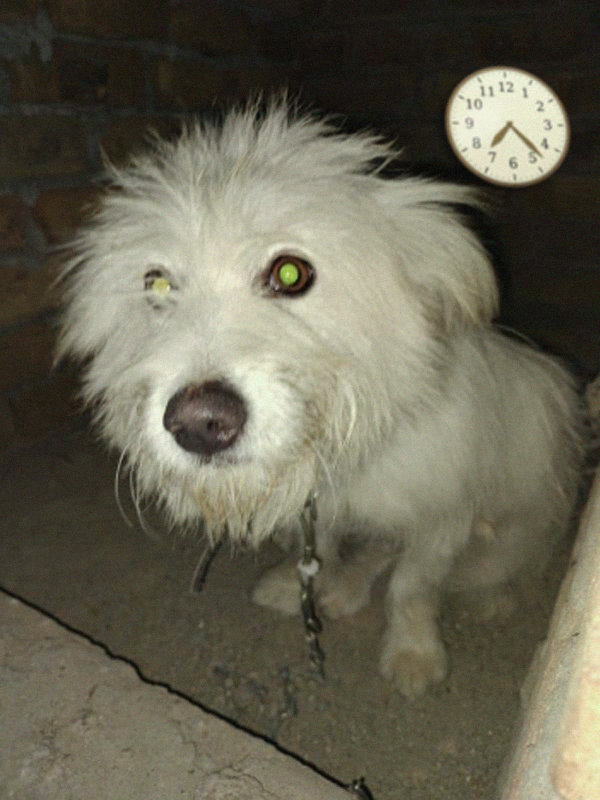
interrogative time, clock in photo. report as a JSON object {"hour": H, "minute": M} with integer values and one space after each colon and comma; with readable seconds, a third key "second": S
{"hour": 7, "minute": 23}
